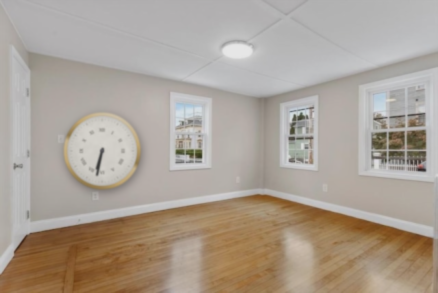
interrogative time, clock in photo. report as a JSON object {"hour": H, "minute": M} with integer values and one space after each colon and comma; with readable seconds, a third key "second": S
{"hour": 6, "minute": 32}
